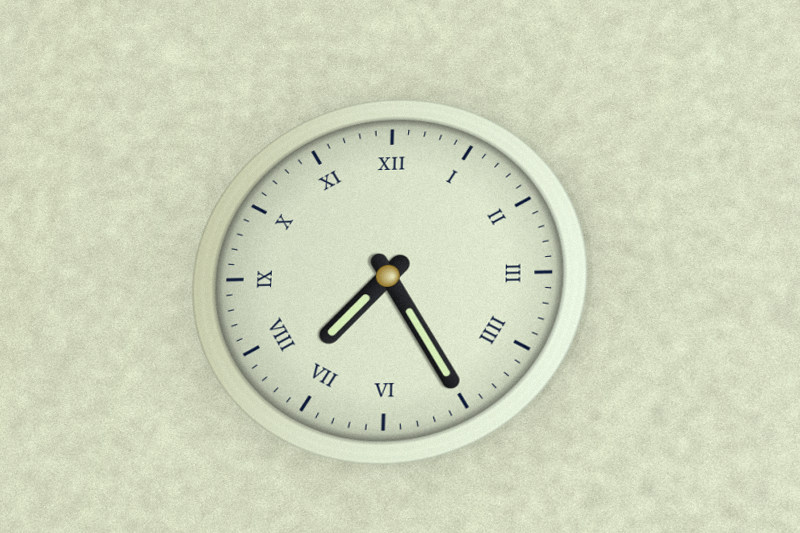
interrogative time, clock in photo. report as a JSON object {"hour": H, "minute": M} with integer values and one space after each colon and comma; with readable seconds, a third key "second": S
{"hour": 7, "minute": 25}
